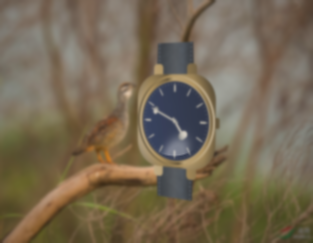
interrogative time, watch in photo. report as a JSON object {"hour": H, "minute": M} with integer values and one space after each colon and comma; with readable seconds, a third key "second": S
{"hour": 4, "minute": 49}
